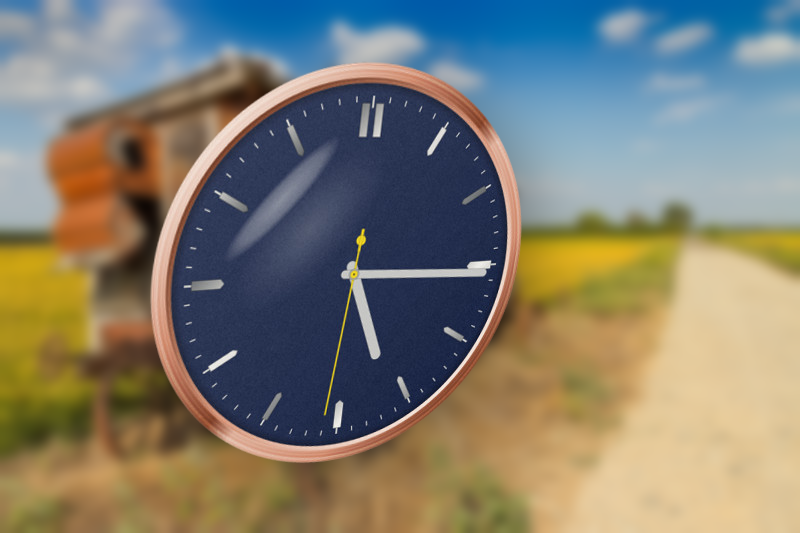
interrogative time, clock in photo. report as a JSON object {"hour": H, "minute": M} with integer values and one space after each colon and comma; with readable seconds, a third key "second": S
{"hour": 5, "minute": 15, "second": 31}
